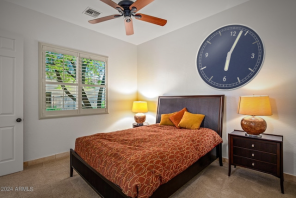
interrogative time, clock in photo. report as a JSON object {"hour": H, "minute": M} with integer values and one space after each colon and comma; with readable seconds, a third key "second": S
{"hour": 6, "minute": 3}
